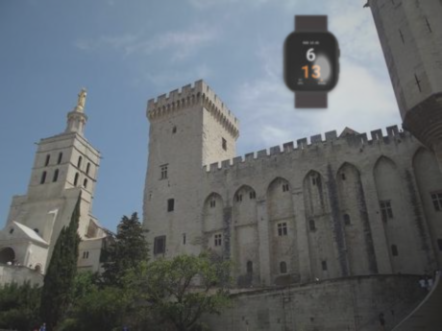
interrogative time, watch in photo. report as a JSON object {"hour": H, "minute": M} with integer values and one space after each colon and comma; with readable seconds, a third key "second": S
{"hour": 6, "minute": 13}
